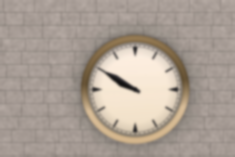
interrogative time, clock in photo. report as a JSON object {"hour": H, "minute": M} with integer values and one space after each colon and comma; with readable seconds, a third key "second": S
{"hour": 9, "minute": 50}
